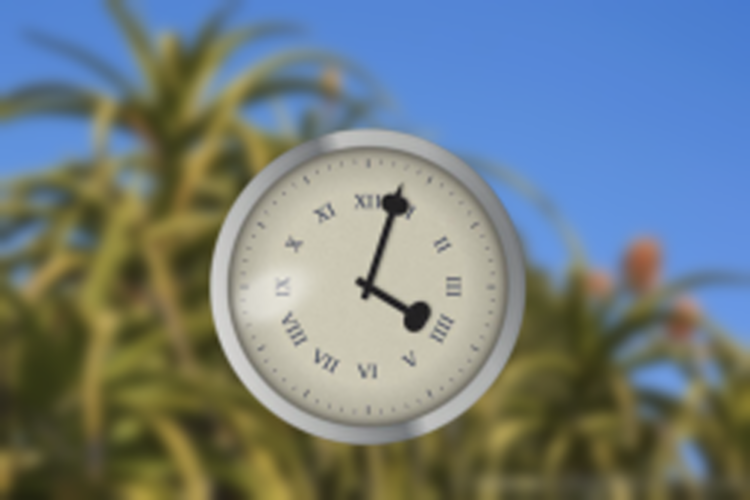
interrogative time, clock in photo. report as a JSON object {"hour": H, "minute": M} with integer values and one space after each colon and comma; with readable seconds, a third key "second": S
{"hour": 4, "minute": 3}
